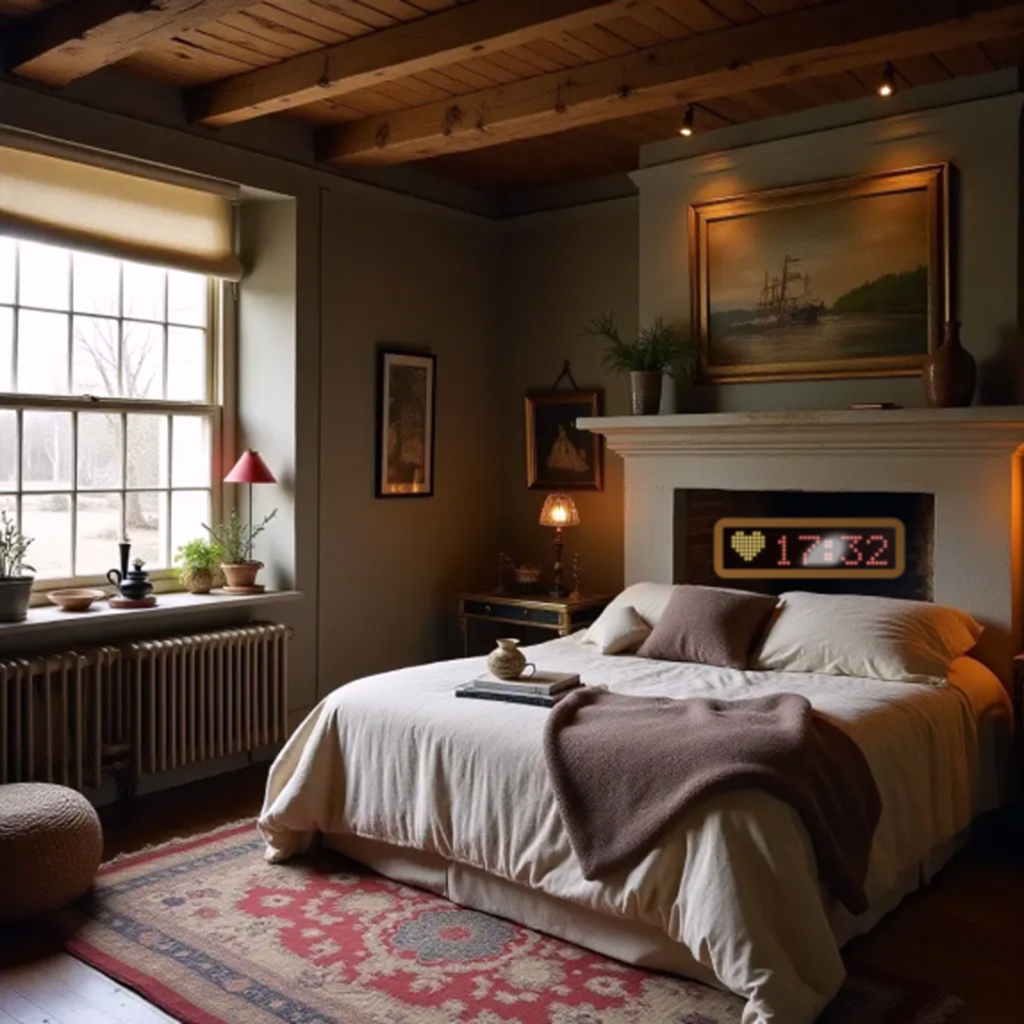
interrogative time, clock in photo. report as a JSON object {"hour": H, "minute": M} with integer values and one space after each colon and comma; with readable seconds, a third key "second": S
{"hour": 17, "minute": 32}
